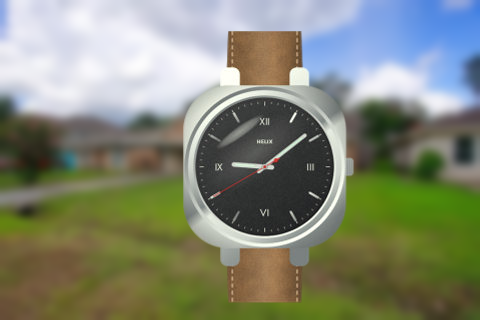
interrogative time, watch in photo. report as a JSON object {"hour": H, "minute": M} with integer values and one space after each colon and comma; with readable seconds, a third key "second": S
{"hour": 9, "minute": 8, "second": 40}
